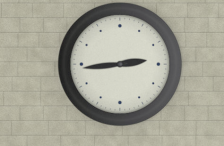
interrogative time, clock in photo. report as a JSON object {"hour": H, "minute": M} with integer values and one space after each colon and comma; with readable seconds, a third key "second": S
{"hour": 2, "minute": 44}
